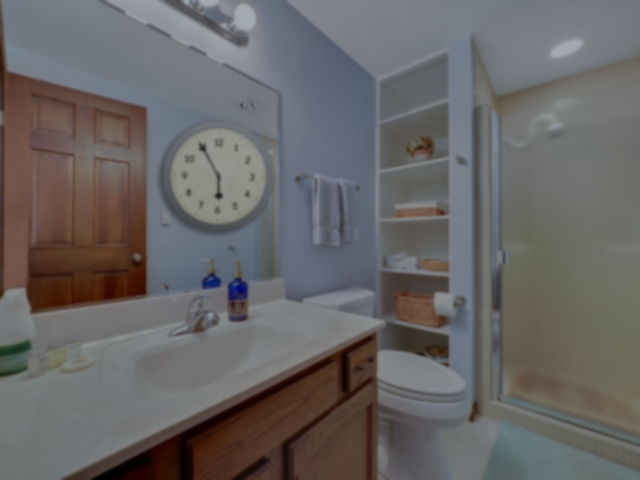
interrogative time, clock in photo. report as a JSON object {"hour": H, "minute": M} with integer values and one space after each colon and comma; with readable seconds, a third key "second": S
{"hour": 5, "minute": 55}
